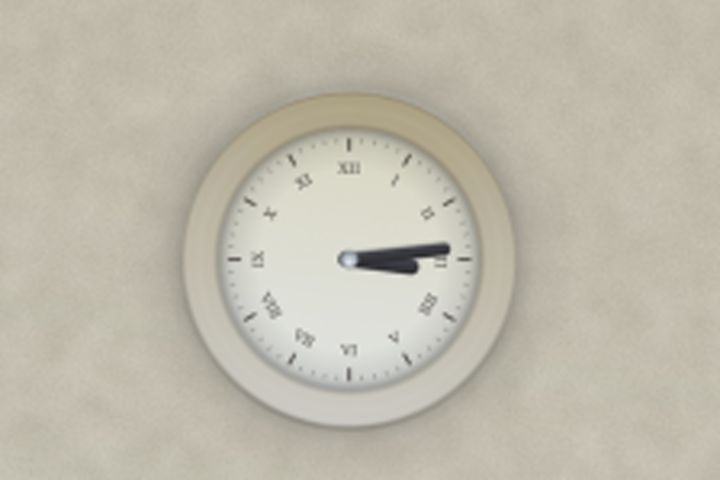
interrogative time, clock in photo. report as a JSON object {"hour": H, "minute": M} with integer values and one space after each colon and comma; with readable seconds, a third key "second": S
{"hour": 3, "minute": 14}
